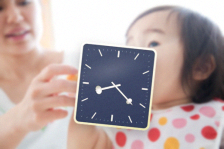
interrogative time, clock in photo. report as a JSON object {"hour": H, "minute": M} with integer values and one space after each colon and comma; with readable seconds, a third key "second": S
{"hour": 8, "minute": 22}
